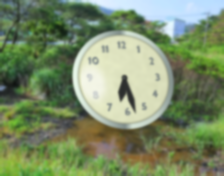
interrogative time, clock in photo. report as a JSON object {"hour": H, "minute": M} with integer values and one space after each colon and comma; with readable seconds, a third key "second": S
{"hour": 6, "minute": 28}
